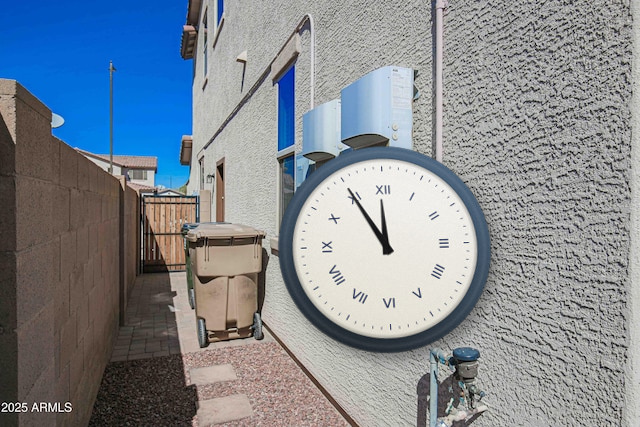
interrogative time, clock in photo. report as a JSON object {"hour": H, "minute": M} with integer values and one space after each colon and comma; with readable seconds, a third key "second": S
{"hour": 11, "minute": 55}
